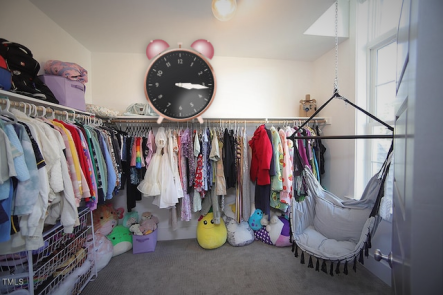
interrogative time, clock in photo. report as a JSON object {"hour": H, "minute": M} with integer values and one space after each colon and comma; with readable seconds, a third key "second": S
{"hour": 3, "minute": 16}
